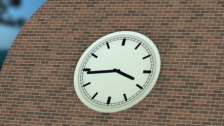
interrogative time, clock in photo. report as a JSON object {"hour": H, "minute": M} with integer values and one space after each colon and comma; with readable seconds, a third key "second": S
{"hour": 3, "minute": 44}
